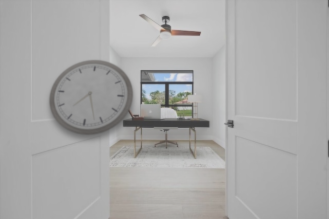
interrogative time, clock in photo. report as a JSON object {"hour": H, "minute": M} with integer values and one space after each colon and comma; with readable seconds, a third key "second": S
{"hour": 7, "minute": 27}
